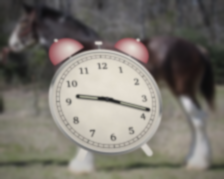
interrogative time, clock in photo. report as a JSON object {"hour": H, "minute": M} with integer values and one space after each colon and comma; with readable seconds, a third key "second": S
{"hour": 9, "minute": 18}
